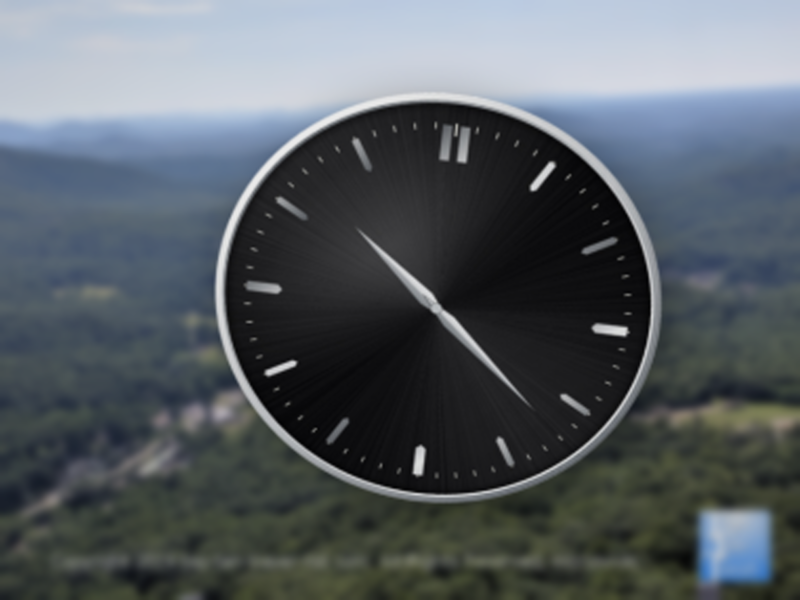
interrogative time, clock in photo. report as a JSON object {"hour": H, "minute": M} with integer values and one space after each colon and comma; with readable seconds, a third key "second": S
{"hour": 10, "minute": 22}
